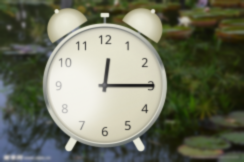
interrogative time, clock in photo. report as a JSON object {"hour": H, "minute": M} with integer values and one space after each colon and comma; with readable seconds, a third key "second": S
{"hour": 12, "minute": 15}
